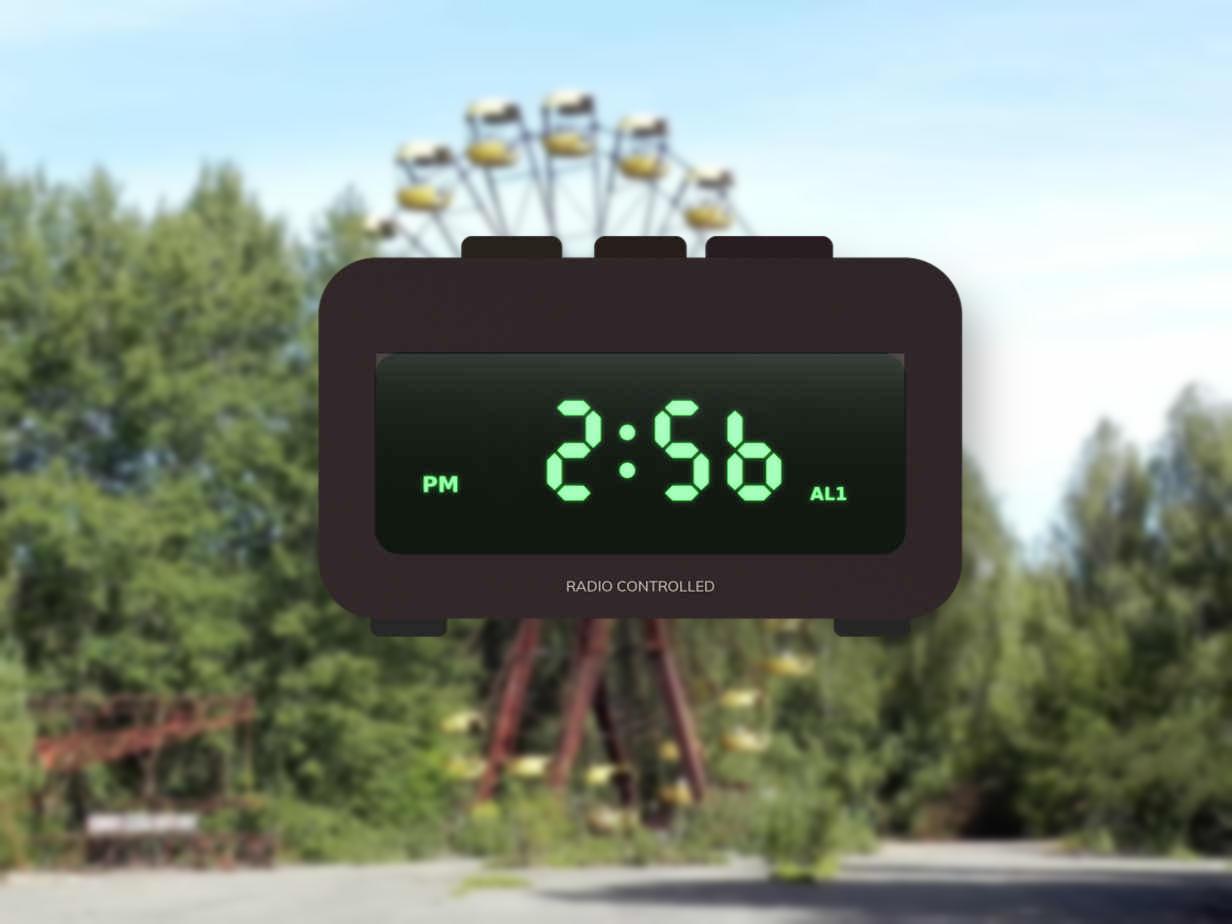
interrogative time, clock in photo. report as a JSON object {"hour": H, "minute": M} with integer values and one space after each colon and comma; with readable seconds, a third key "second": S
{"hour": 2, "minute": 56}
